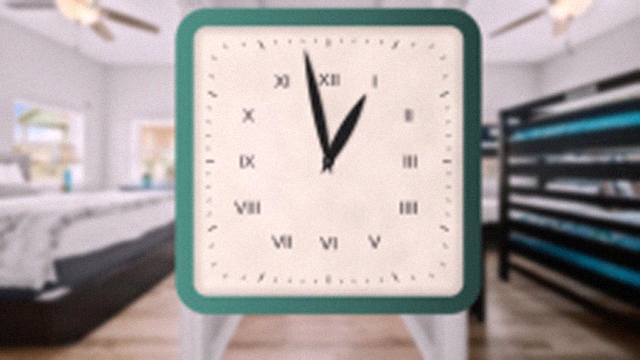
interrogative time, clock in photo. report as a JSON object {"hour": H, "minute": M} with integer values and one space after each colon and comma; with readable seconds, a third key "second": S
{"hour": 12, "minute": 58}
